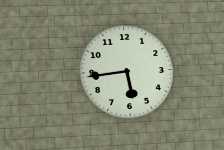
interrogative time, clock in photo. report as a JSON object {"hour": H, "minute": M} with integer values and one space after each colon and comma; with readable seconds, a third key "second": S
{"hour": 5, "minute": 44}
